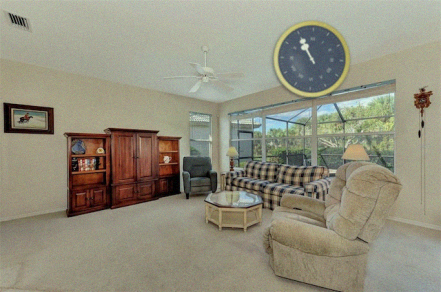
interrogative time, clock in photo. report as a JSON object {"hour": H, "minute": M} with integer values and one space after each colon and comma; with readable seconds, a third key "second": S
{"hour": 10, "minute": 55}
